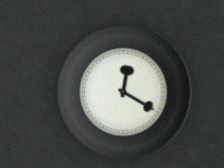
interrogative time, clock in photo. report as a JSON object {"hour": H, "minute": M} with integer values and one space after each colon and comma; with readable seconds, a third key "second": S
{"hour": 12, "minute": 20}
